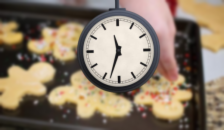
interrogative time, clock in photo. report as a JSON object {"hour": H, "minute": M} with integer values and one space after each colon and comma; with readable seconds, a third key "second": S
{"hour": 11, "minute": 33}
